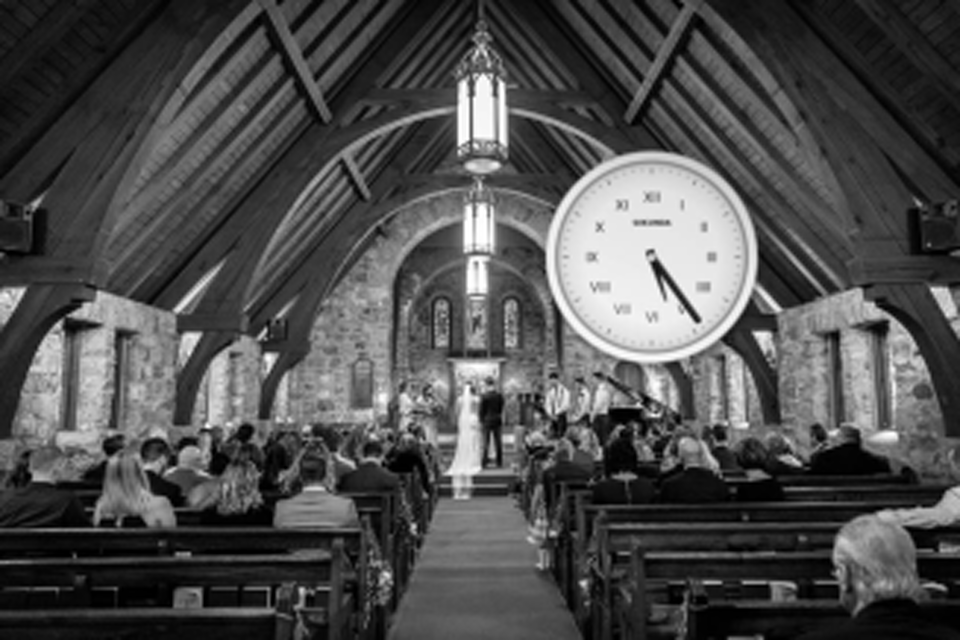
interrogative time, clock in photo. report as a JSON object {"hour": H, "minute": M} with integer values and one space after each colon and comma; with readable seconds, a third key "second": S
{"hour": 5, "minute": 24}
